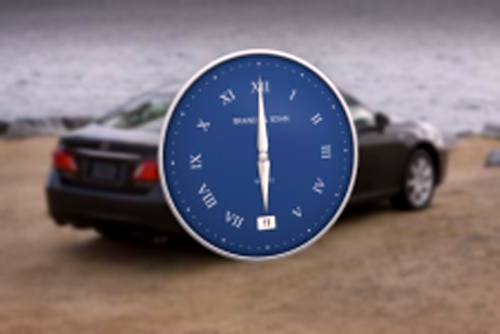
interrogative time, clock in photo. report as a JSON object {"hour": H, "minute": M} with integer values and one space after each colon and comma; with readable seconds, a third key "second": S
{"hour": 6, "minute": 0}
